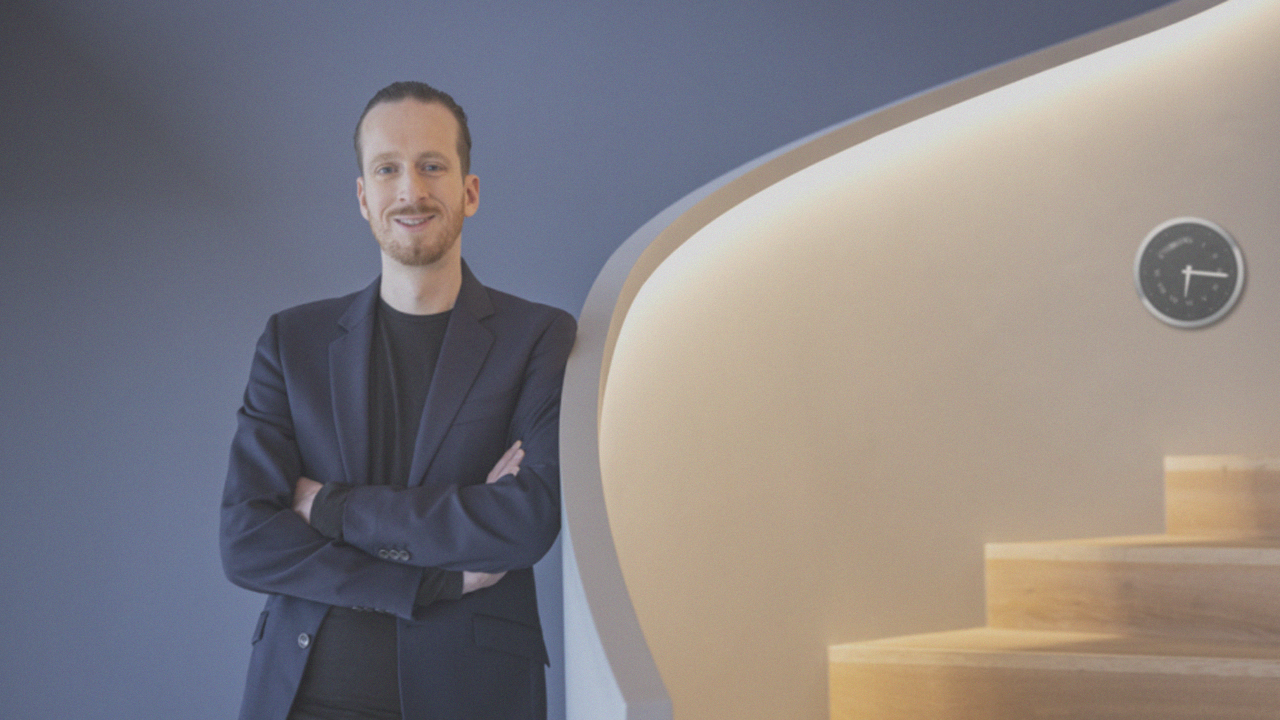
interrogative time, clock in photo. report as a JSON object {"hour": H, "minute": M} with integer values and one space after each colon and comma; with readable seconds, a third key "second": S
{"hour": 6, "minute": 16}
